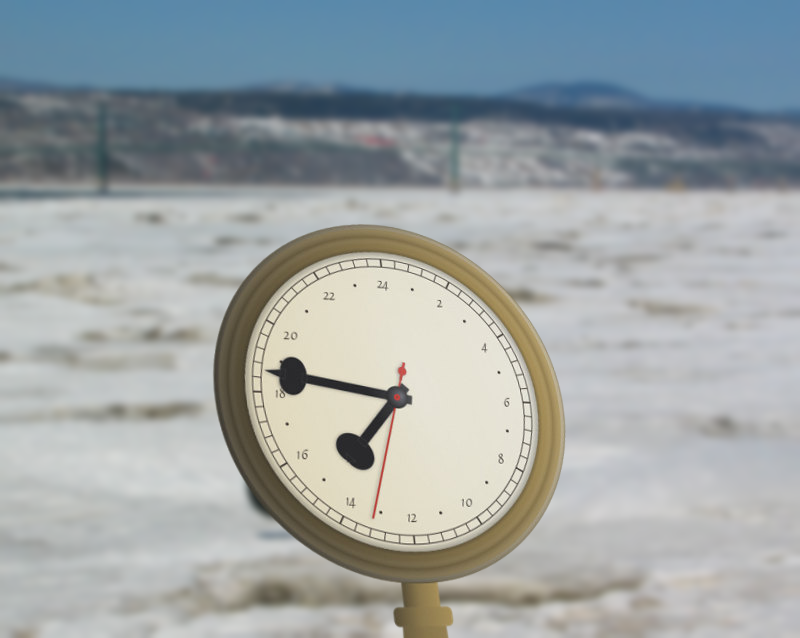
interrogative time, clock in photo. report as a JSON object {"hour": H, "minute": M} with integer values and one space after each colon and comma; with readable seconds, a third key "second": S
{"hour": 14, "minute": 46, "second": 33}
